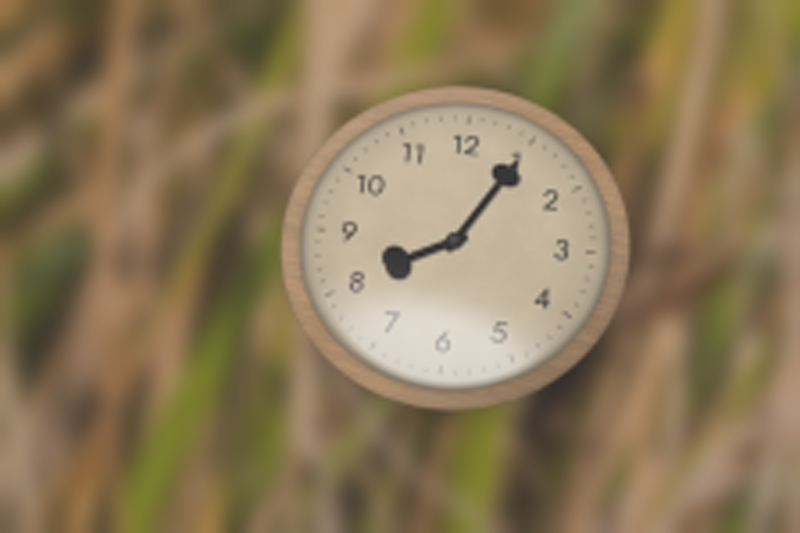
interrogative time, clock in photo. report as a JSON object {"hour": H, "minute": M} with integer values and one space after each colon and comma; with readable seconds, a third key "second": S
{"hour": 8, "minute": 5}
